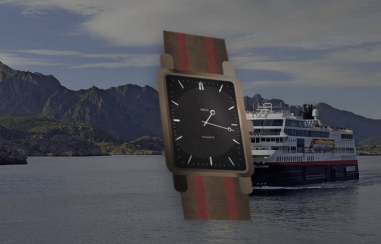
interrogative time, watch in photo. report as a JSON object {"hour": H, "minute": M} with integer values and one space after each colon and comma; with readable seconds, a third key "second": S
{"hour": 1, "minute": 17}
